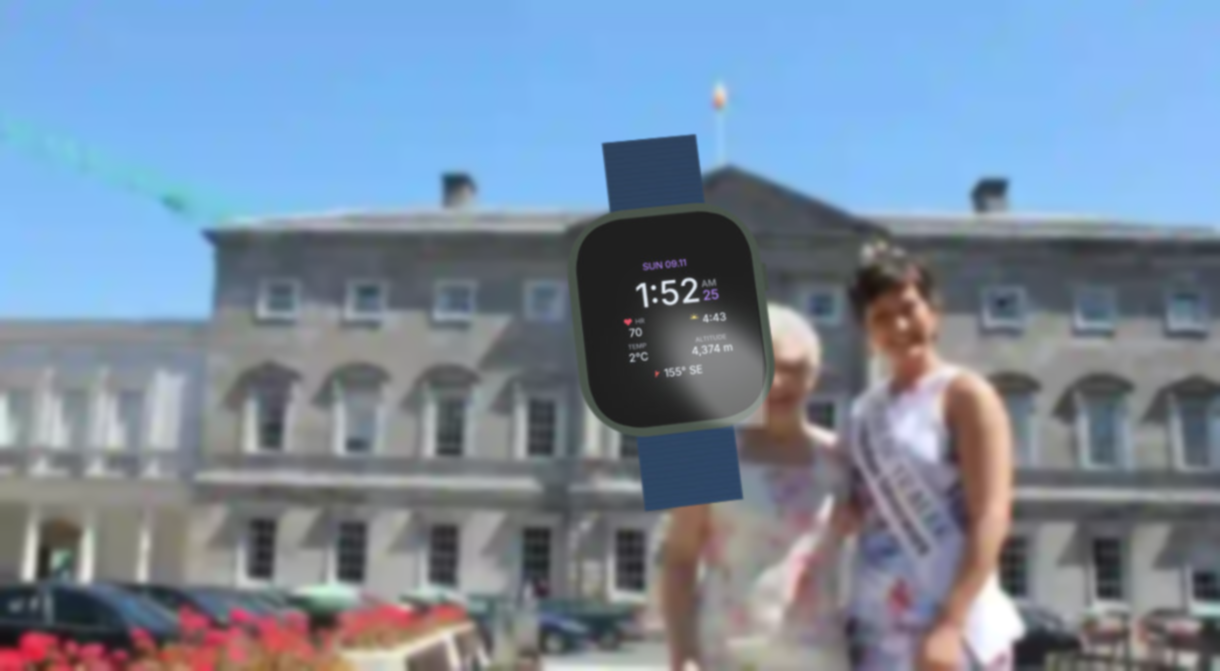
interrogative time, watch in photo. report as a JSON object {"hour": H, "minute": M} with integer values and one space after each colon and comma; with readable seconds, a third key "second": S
{"hour": 1, "minute": 52, "second": 25}
